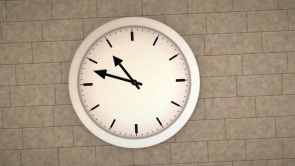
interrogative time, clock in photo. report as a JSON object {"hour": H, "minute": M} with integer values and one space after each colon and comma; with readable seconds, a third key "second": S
{"hour": 10, "minute": 48}
